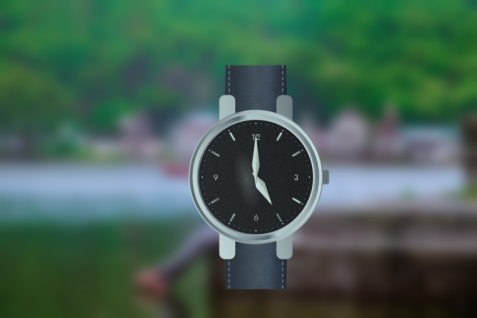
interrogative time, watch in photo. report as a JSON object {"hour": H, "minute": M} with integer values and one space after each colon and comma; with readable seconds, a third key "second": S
{"hour": 5, "minute": 0}
